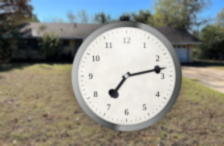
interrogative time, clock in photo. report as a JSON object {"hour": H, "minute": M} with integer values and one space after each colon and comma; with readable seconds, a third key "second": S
{"hour": 7, "minute": 13}
